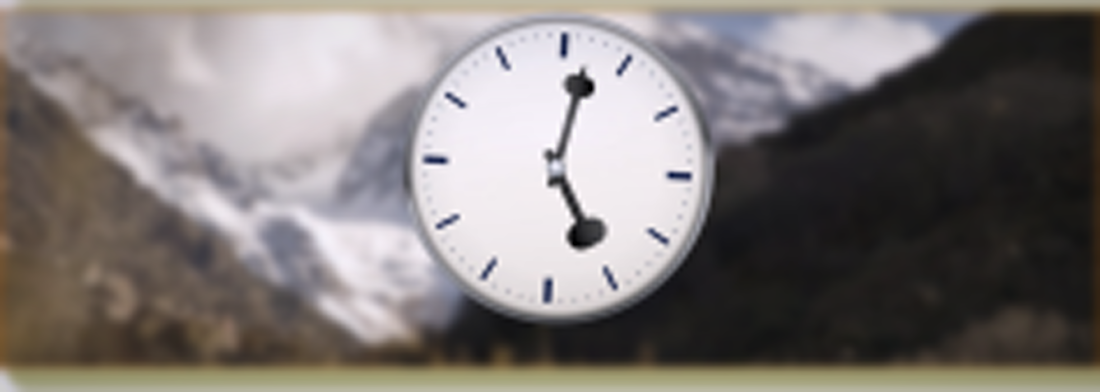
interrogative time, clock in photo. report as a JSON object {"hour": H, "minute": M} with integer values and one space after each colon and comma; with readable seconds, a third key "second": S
{"hour": 5, "minute": 2}
